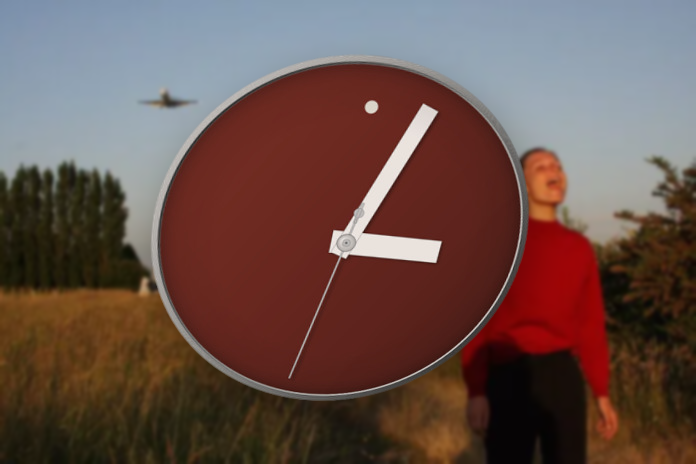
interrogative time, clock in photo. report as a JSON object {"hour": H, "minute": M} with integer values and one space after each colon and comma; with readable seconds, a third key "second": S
{"hour": 3, "minute": 3, "second": 32}
